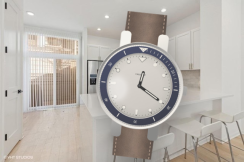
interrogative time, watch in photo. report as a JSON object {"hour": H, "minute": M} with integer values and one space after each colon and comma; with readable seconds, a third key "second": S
{"hour": 12, "minute": 20}
